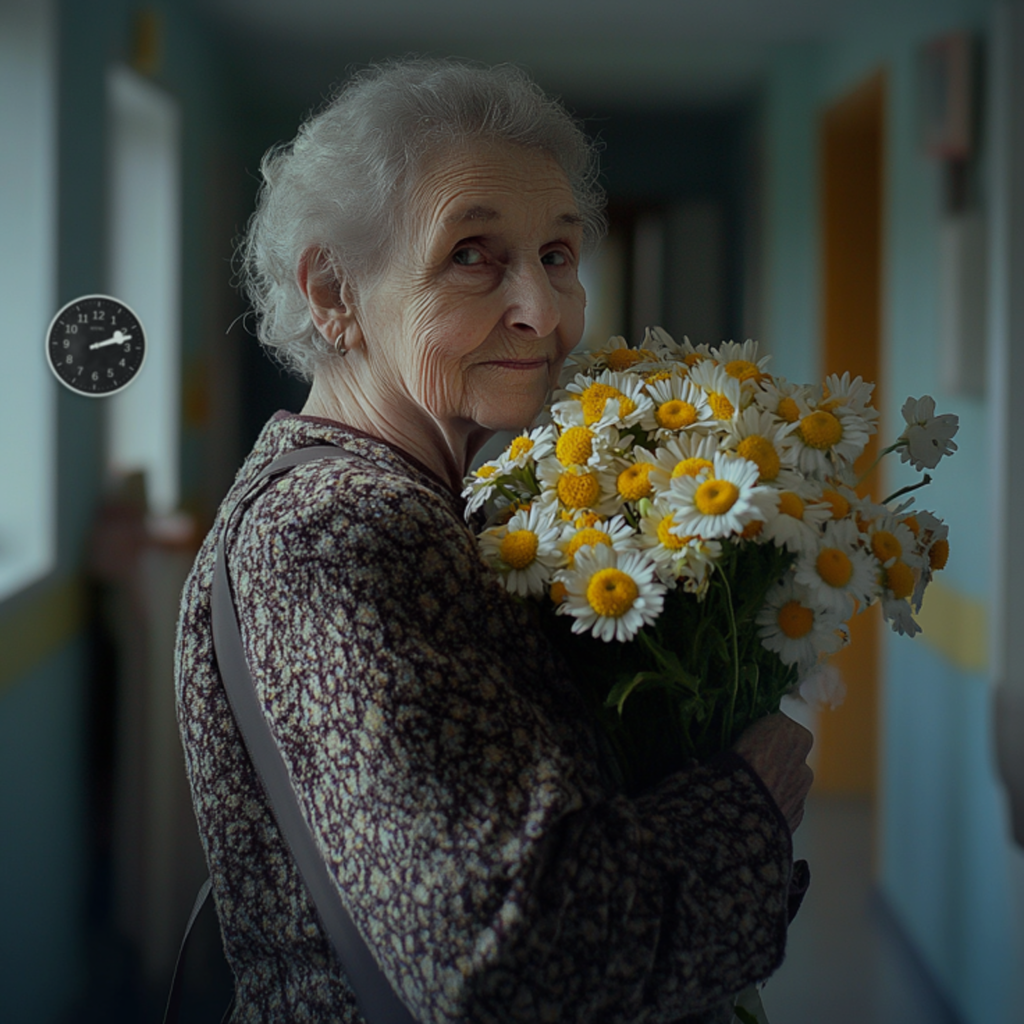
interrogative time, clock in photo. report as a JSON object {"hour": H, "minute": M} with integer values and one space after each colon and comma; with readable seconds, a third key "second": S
{"hour": 2, "minute": 12}
